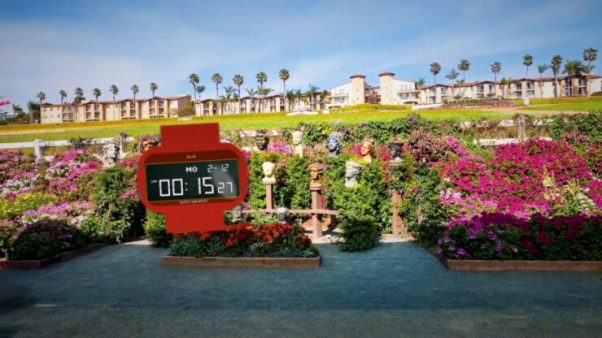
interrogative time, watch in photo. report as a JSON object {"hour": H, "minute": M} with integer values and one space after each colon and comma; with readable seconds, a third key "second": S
{"hour": 0, "minute": 15, "second": 27}
